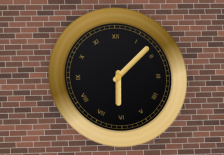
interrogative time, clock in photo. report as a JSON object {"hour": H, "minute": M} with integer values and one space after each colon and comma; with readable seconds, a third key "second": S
{"hour": 6, "minute": 8}
